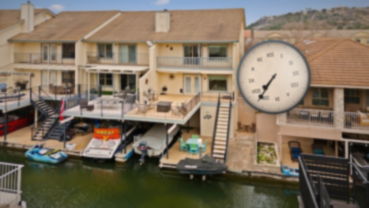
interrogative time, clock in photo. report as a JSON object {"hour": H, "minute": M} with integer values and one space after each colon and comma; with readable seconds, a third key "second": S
{"hour": 7, "minute": 37}
